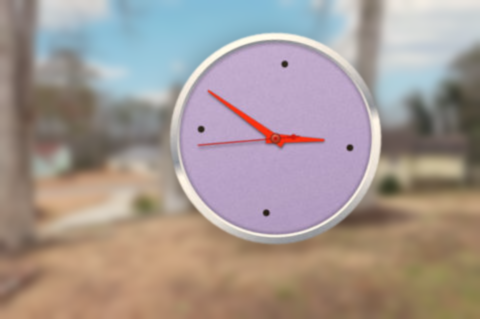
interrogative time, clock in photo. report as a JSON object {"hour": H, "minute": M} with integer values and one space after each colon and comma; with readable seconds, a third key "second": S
{"hour": 2, "minute": 49, "second": 43}
